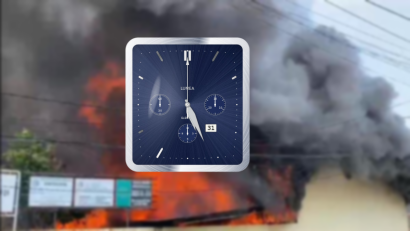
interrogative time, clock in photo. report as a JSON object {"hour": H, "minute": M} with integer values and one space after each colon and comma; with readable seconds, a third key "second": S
{"hour": 5, "minute": 26}
